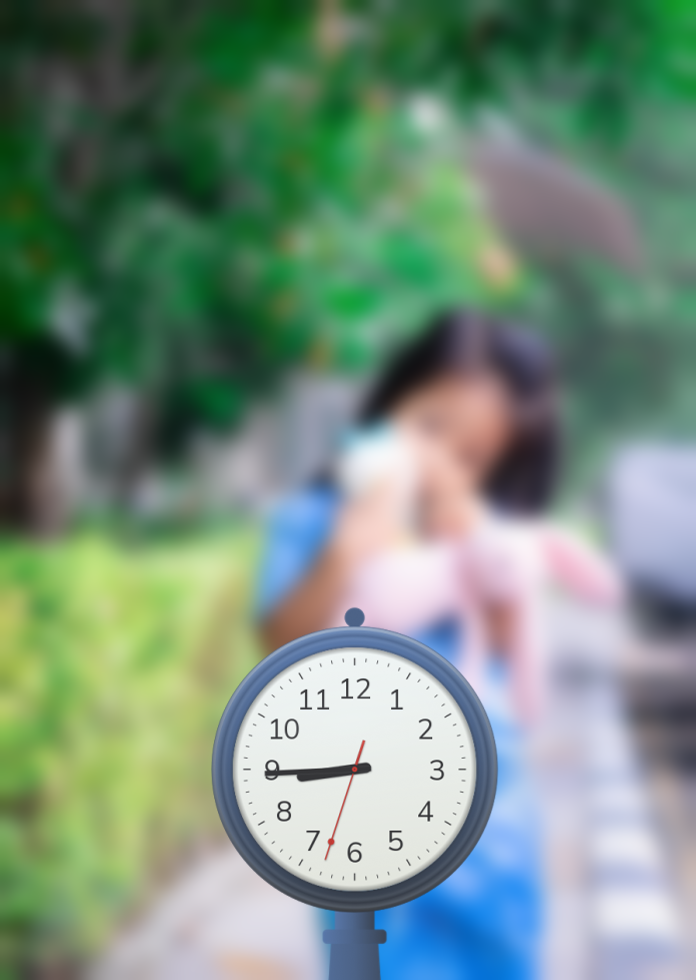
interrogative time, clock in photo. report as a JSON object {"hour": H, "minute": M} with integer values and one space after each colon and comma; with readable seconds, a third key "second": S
{"hour": 8, "minute": 44, "second": 33}
